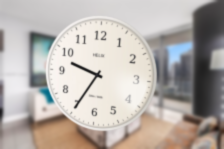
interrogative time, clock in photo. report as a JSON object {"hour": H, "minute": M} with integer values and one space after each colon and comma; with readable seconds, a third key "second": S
{"hour": 9, "minute": 35}
